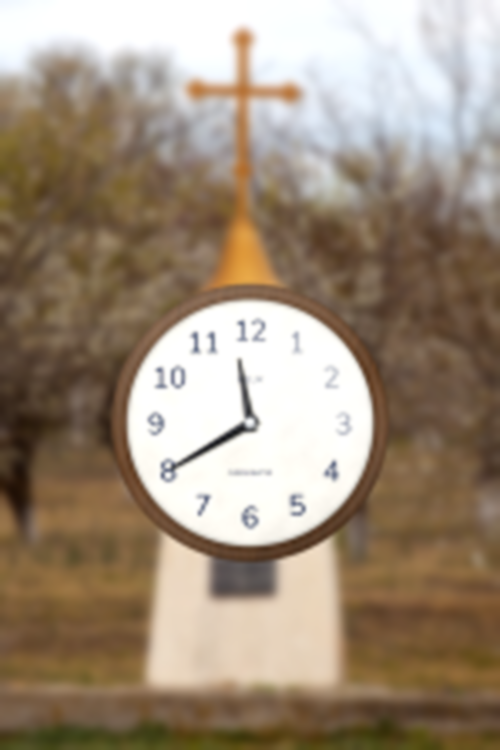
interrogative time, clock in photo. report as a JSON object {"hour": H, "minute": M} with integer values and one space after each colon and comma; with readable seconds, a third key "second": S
{"hour": 11, "minute": 40}
